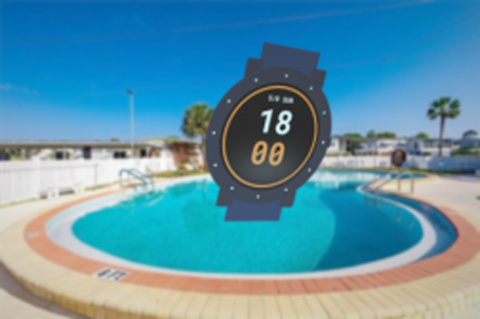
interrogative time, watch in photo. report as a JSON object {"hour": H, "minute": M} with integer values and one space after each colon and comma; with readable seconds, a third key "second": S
{"hour": 18, "minute": 0}
